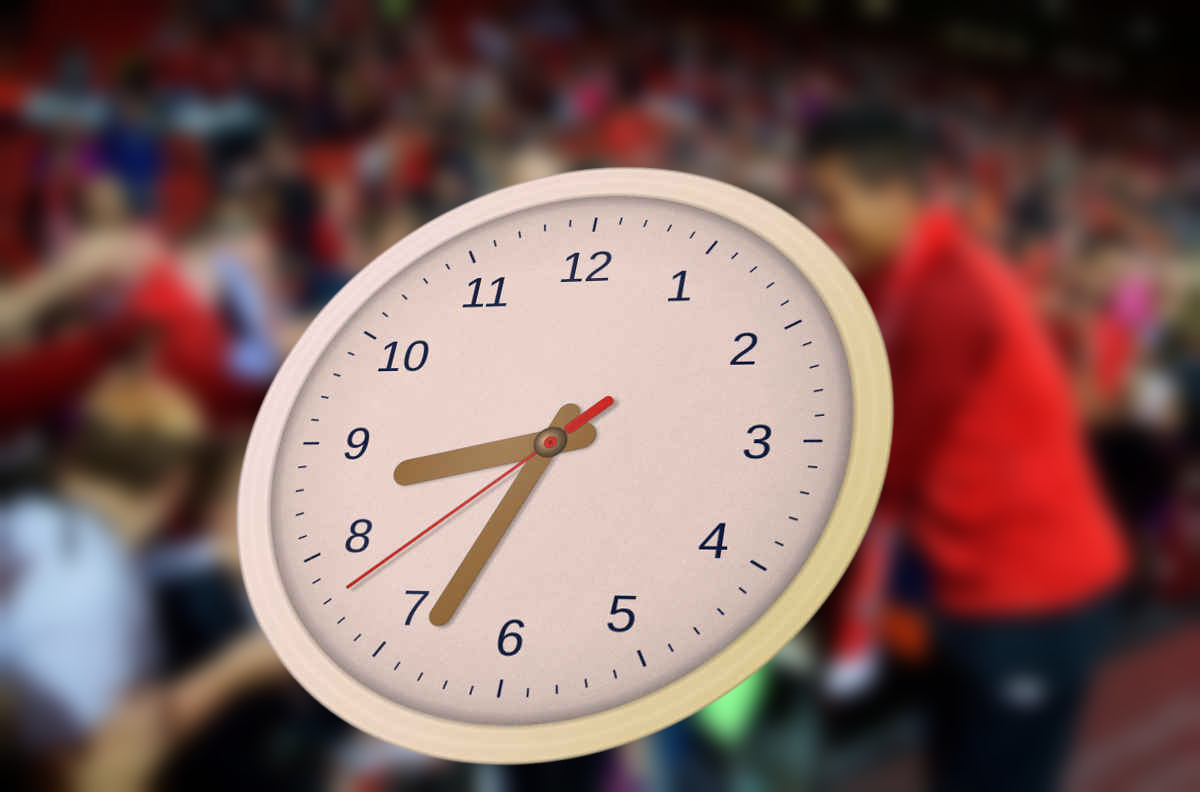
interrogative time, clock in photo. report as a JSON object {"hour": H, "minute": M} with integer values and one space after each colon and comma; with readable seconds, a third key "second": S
{"hour": 8, "minute": 33, "second": 38}
